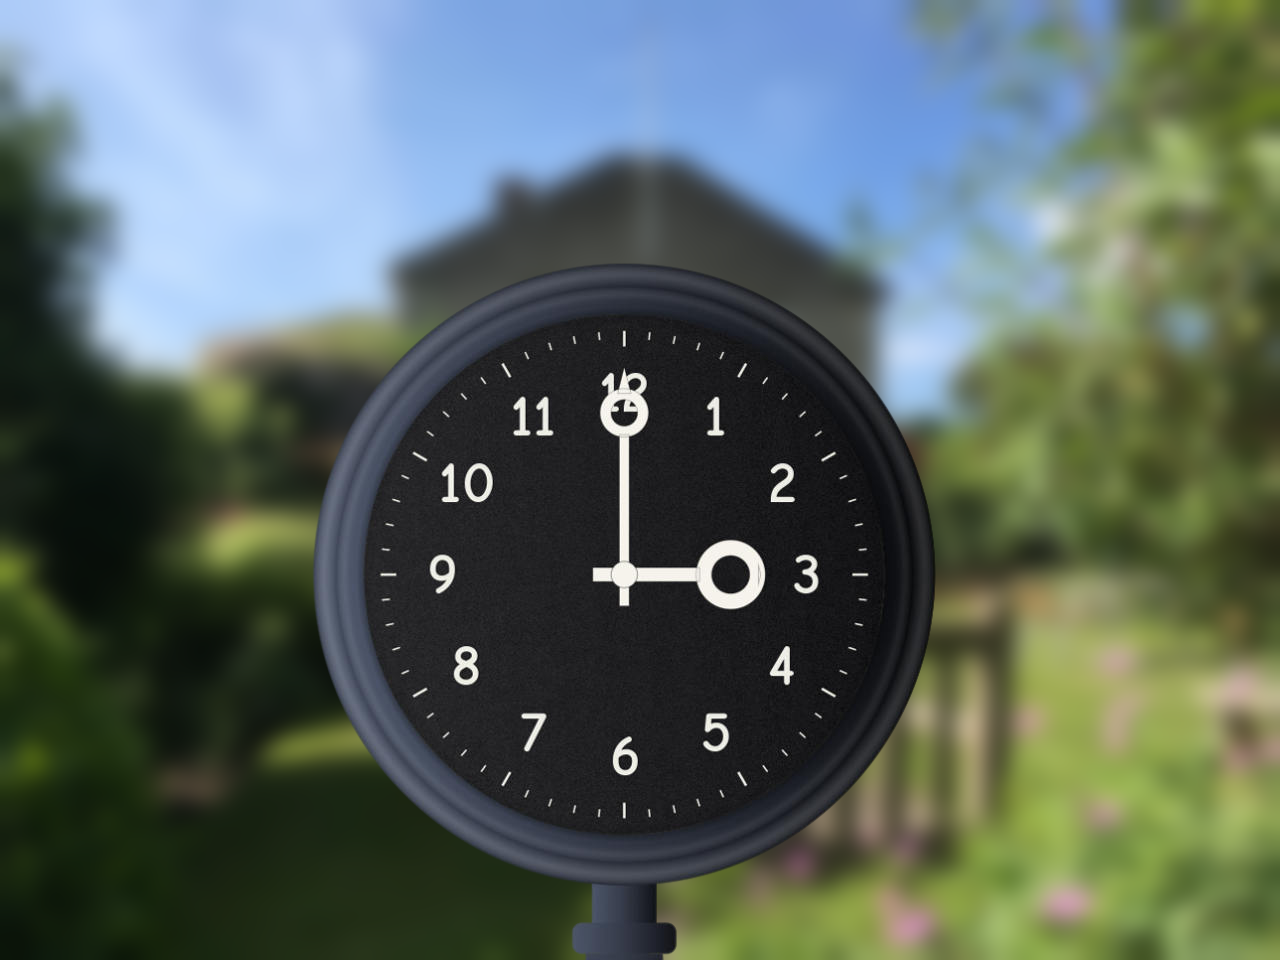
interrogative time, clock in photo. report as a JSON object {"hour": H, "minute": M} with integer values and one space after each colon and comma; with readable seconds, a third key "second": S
{"hour": 3, "minute": 0}
